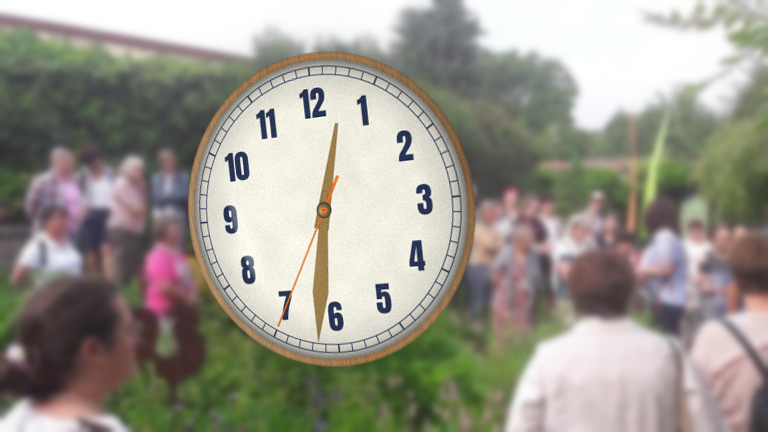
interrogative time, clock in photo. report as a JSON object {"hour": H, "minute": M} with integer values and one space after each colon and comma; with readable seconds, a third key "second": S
{"hour": 12, "minute": 31, "second": 35}
